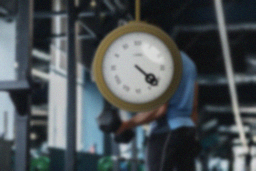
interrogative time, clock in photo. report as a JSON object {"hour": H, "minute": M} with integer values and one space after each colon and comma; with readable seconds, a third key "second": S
{"hour": 4, "minute": 22}
